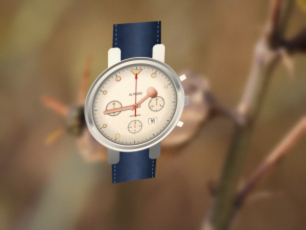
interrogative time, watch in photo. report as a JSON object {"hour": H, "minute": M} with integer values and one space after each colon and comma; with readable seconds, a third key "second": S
{"hour": 1, "minute": 44}
